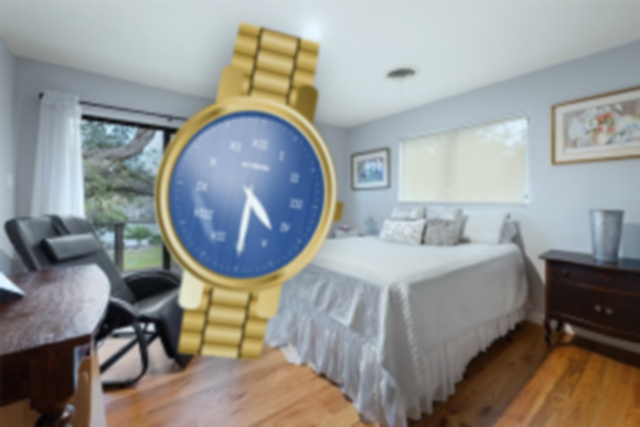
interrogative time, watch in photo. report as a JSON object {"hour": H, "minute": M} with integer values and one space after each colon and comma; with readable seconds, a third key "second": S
{"hour": 4, "minute": 30}
